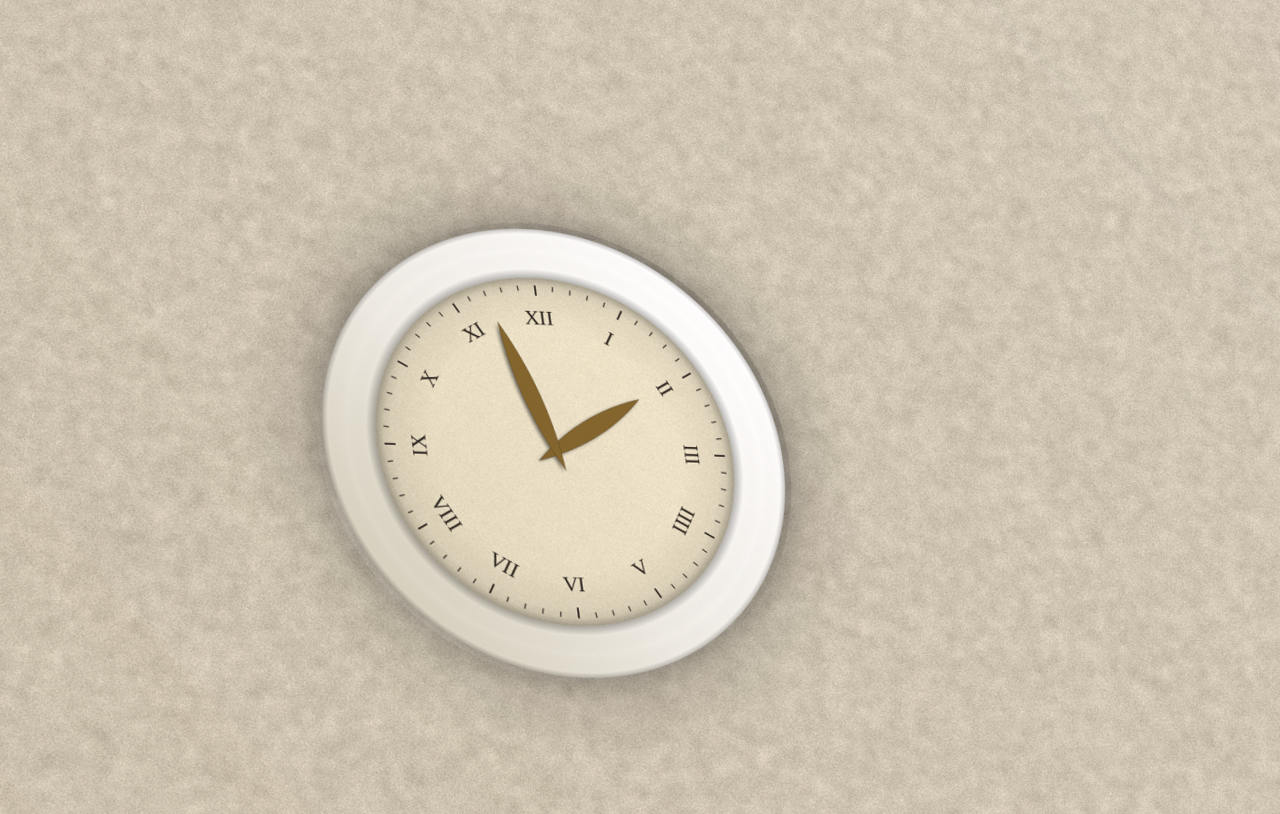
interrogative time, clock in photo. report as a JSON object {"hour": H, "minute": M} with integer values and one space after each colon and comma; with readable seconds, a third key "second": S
{"hour": 1, "minute": 57}
